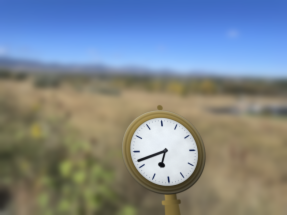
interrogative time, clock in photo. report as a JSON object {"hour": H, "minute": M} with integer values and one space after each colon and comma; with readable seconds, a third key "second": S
{"hour": 6, "minute": 42}
